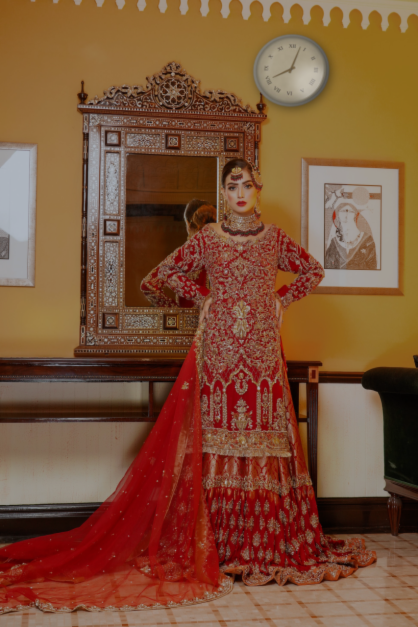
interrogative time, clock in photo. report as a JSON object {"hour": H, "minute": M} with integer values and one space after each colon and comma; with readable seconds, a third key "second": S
{"hour": 8, "minute": 3}
